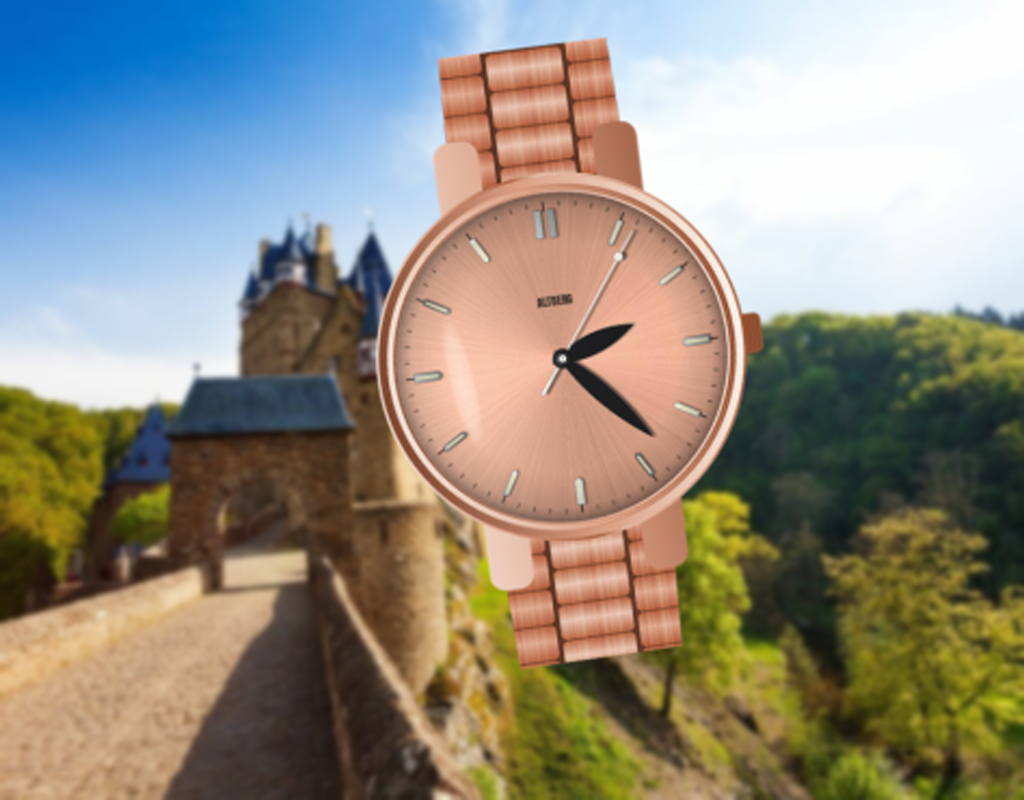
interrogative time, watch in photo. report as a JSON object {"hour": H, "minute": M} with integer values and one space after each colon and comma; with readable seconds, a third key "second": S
{"hour": 2, "minute": 23, "second": 6}
